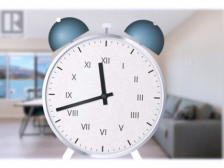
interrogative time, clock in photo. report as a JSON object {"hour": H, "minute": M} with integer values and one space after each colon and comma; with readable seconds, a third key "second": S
{"hour": 11, "minute": 42}
